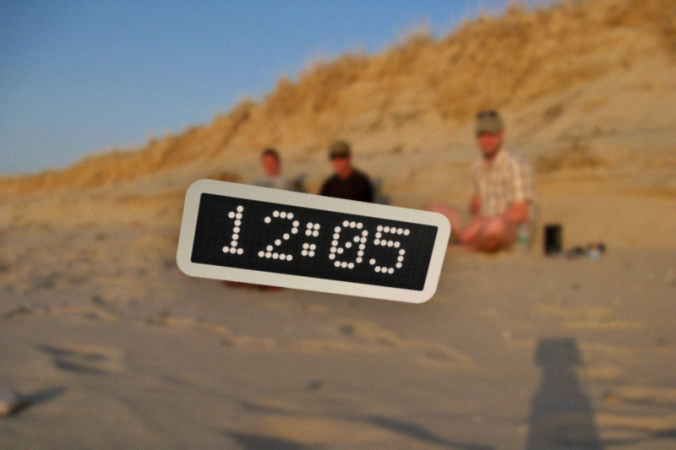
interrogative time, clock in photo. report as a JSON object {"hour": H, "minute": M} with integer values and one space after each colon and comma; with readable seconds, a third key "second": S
{"hour": 12, "minute": 5}
